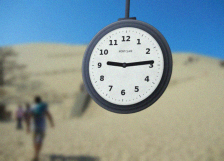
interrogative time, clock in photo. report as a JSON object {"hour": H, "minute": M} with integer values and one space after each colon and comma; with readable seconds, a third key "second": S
{"hour": 9, "minute": 14}
